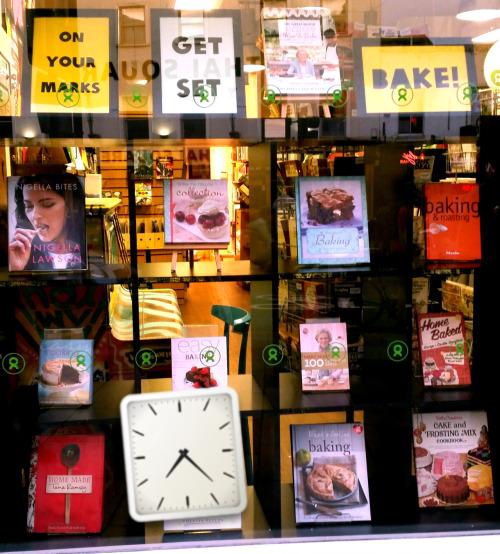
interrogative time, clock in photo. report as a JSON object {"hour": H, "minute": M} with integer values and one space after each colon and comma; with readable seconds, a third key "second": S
{"hour": 7, "minute": 23}
